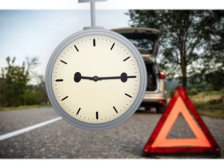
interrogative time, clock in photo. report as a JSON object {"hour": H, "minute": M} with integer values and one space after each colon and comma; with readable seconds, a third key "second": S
{"hour": 9, "minute": 15}
